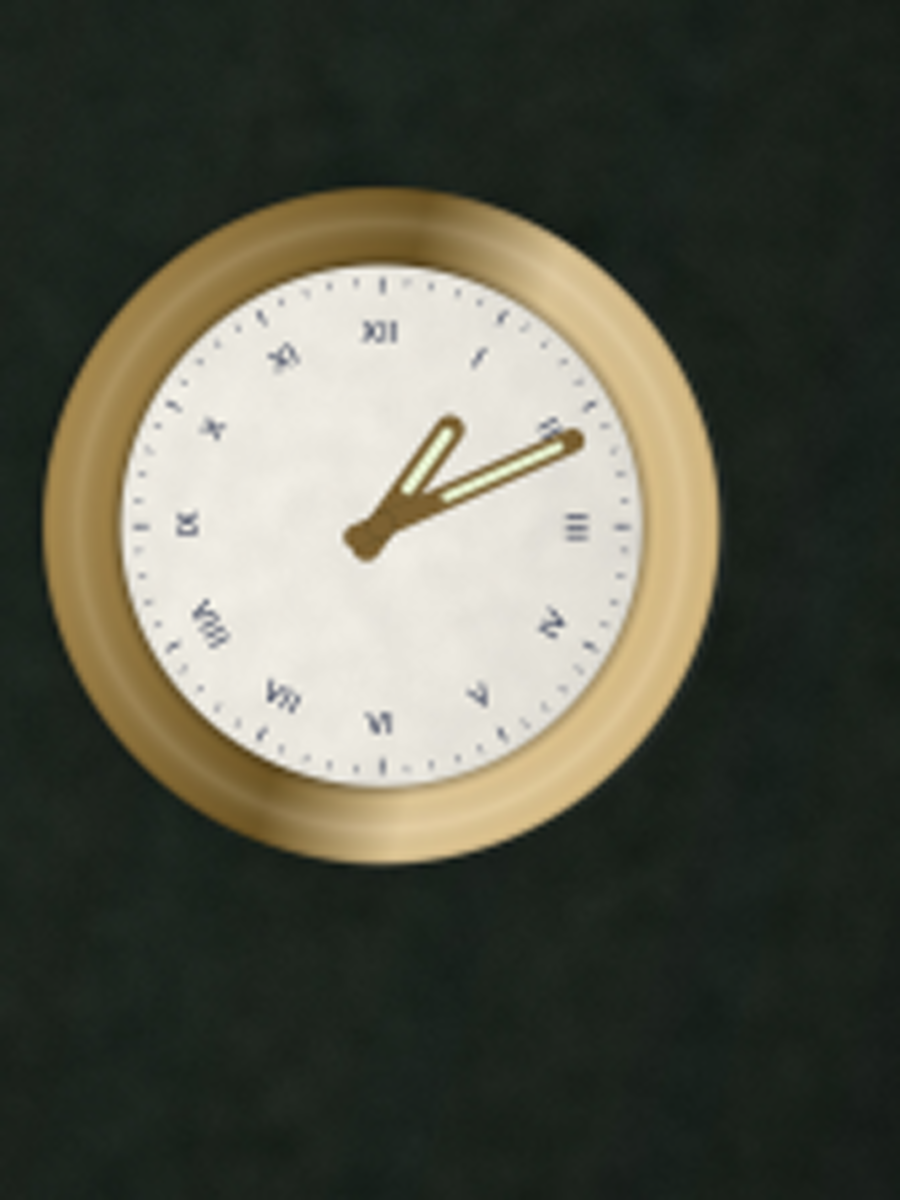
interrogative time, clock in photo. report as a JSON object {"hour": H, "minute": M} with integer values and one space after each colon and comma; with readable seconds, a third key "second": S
{"hour": 1, "minute": 11}
